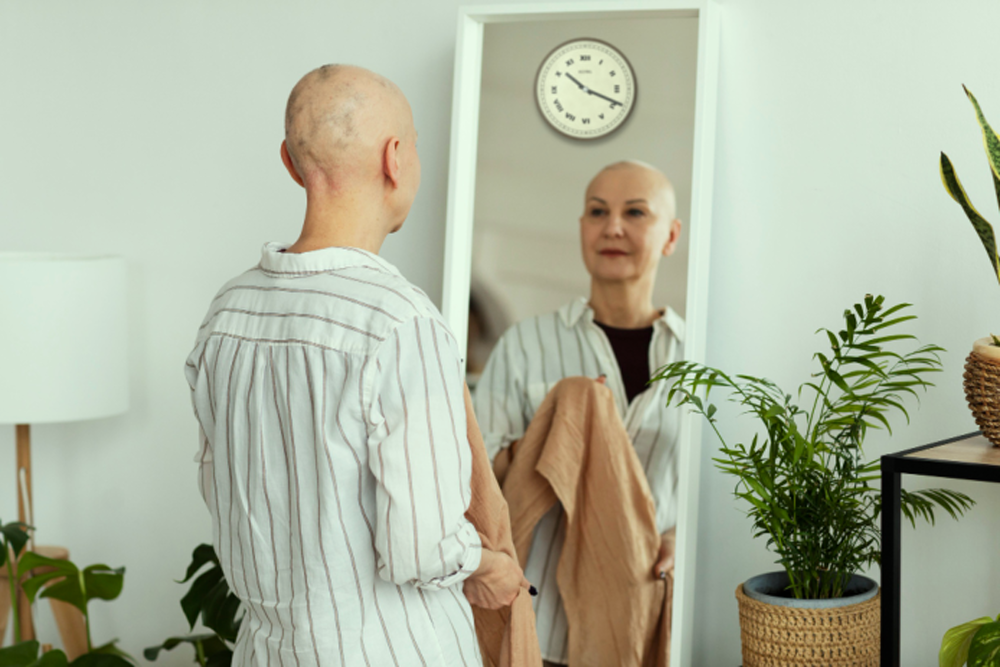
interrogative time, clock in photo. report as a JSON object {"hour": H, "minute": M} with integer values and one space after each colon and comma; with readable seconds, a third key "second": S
{"hour": 10, "minute": 19}
